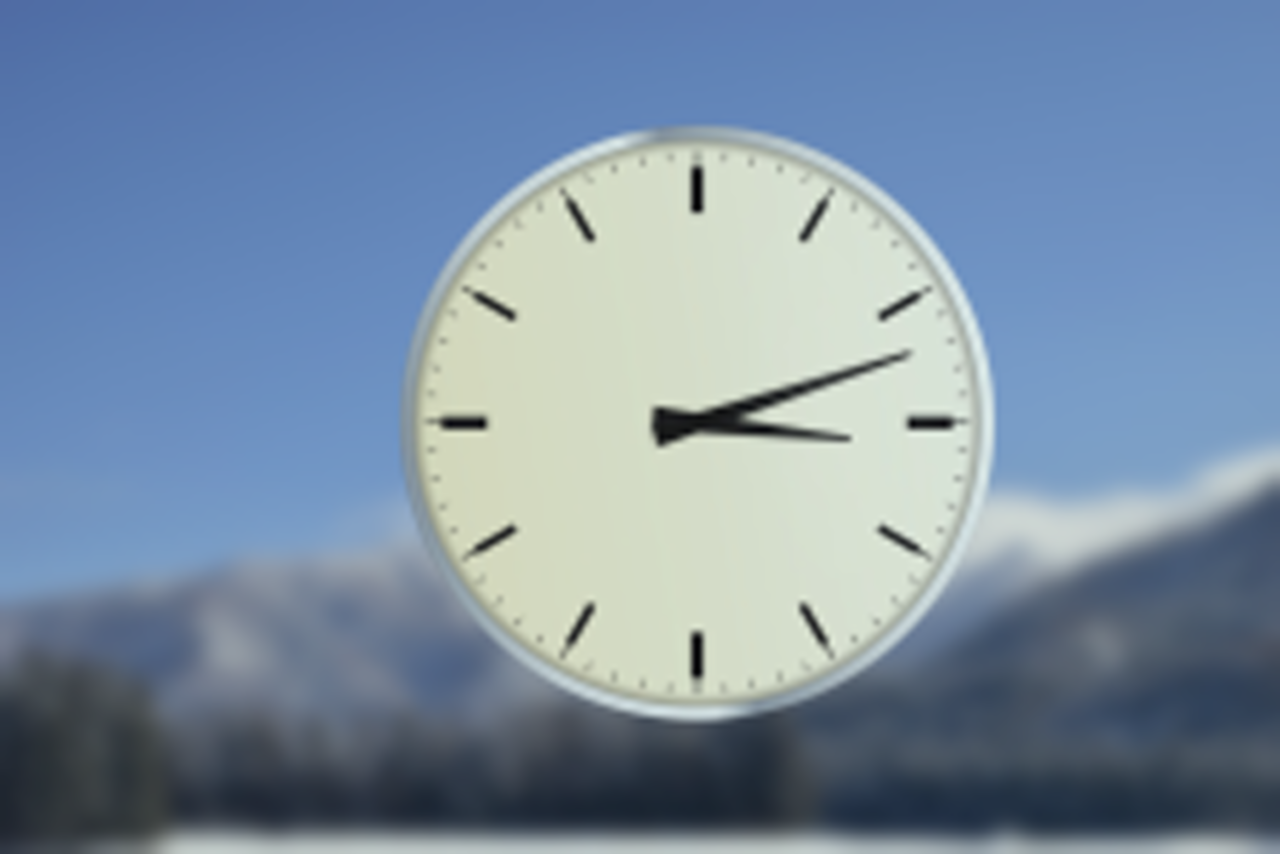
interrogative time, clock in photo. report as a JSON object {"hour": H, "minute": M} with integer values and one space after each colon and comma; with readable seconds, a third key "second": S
{"hour": 3, "minute": 12}
